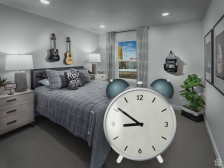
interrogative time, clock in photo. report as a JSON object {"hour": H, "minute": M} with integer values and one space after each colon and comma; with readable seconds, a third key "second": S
{"hour": 8, "minute": 51}
